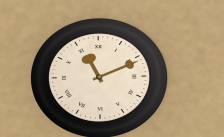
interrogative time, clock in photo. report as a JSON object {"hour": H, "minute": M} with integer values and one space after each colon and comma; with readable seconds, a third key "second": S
{"hour": 11, "minute": 11}
